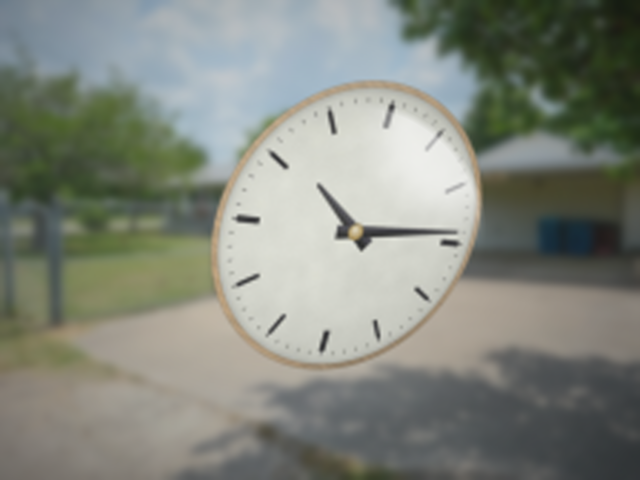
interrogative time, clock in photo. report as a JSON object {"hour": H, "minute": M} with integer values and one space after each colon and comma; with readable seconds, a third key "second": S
{"hour": 10, "minute": 14}
